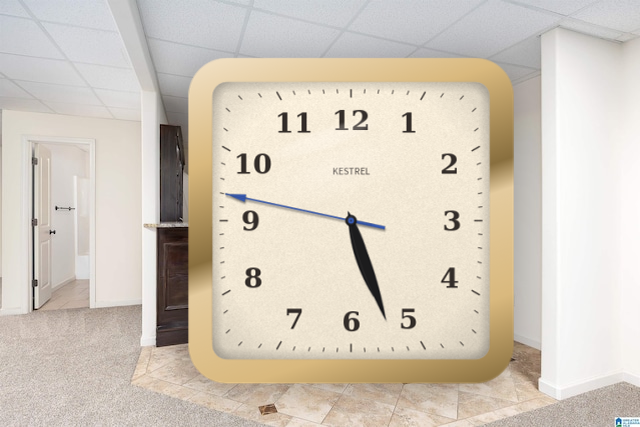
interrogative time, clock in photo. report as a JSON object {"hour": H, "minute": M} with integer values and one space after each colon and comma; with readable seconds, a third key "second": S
{"hour": 5, "minute": 26, "second": 47}
